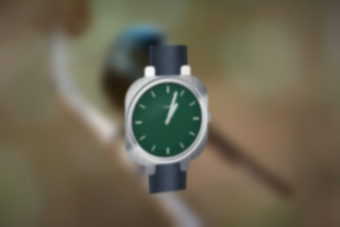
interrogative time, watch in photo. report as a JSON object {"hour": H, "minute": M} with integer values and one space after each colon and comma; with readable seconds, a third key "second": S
{"hour": 1, "minute": 3}
